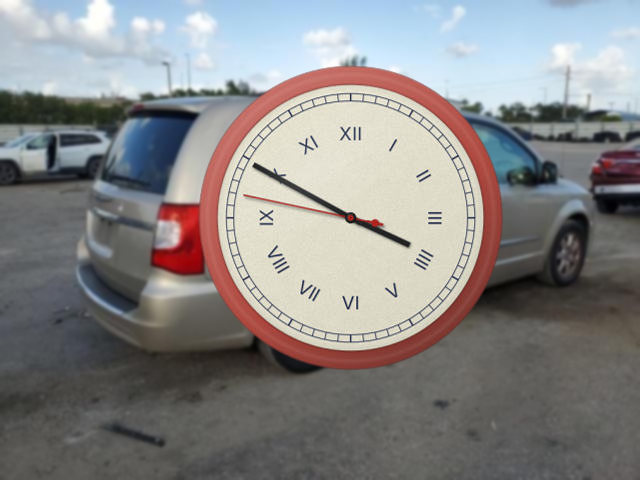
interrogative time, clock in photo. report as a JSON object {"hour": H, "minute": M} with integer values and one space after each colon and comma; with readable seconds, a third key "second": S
{"hour": 3, "minute": 49, "second": 47}
